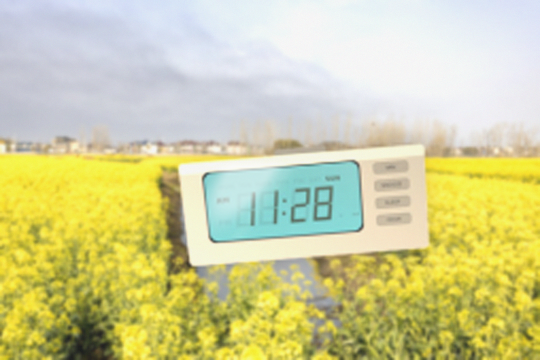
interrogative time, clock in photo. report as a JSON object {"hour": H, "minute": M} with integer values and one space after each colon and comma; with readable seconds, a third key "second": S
{"hour": 11, "minute": 28}
